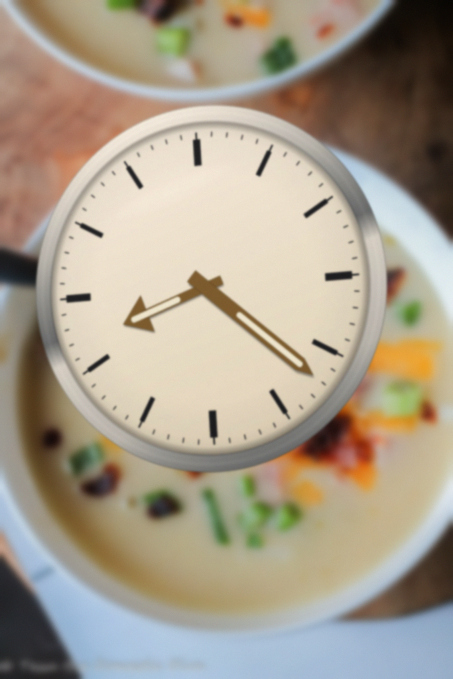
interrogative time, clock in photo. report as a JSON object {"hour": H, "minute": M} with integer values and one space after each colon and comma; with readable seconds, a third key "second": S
{"hour": 8, "minute": 22}
